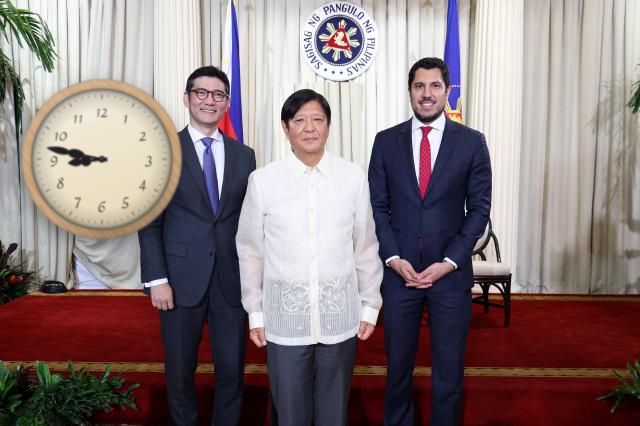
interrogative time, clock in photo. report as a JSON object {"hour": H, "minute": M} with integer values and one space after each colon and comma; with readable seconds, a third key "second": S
{"hour": 8, "minute": 47}
